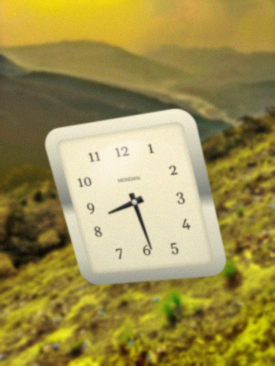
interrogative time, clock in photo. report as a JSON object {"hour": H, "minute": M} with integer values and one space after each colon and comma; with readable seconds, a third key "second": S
{"hour": 8, "minute": 29}
